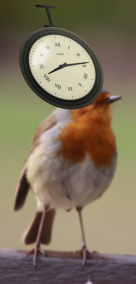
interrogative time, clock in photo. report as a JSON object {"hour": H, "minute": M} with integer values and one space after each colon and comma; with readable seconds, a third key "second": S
{"hour": 8, "minute": 14}
